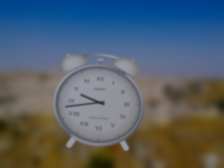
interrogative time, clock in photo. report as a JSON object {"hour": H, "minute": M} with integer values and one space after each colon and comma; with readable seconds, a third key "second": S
{"hour": 9, "minute": 43}
